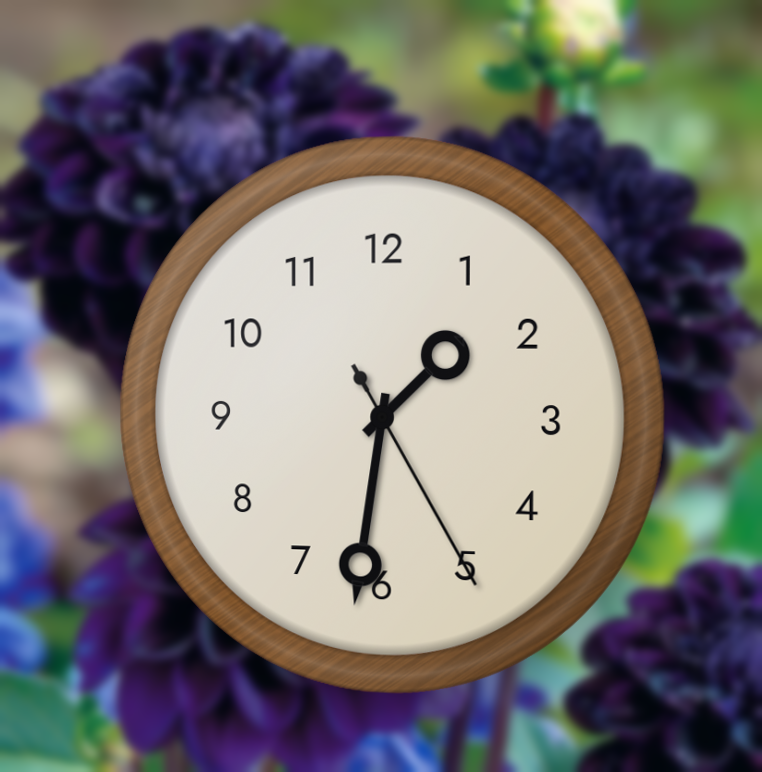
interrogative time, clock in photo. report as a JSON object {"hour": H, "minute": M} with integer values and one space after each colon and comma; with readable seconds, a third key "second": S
{"hour": 1, "minute": 31, "second": 25}
